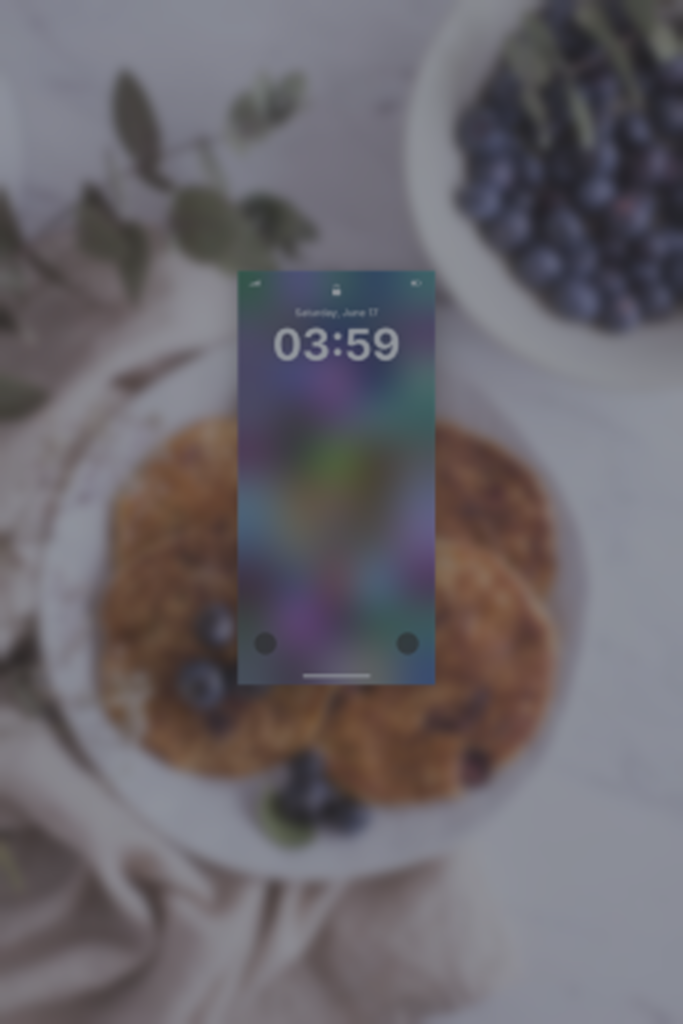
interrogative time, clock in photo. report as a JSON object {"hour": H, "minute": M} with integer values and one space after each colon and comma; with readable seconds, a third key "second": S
{"hour": 3, "minute": 59}
